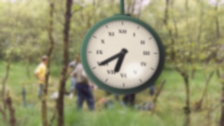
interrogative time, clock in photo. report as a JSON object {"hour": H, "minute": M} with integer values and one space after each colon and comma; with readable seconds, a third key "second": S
{"hour": 6, "minute": 40}
